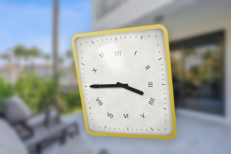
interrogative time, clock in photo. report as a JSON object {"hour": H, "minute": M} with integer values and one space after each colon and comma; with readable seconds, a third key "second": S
{"hour": 3, "minute": 45}
